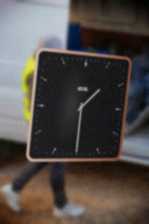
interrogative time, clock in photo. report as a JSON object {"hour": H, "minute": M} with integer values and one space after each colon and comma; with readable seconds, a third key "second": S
{"hour": 1, "minute": 30}
